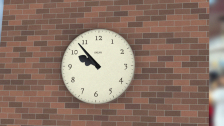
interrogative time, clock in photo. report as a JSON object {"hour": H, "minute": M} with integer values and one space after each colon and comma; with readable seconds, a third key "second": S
{"hour": 9, "minute": 53}
